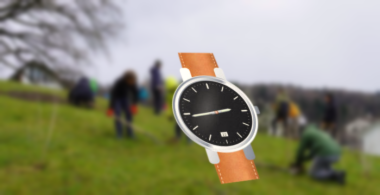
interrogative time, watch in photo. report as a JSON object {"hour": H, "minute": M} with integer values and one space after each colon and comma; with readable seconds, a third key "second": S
{"hour": 2, "minute": 44}
